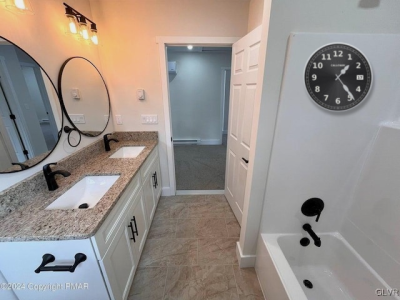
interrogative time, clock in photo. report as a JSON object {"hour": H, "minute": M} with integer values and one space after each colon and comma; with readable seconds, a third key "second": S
{"hour": 1, "minute": 24}
